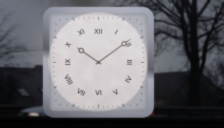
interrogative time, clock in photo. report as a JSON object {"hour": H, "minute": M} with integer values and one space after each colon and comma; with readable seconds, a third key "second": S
{"hour": 10, "minute": 9}
